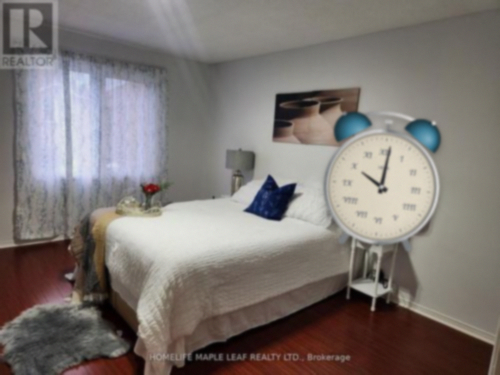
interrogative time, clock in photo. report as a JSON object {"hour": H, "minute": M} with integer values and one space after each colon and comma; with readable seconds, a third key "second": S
{"hour": 10, "minute": 1}
